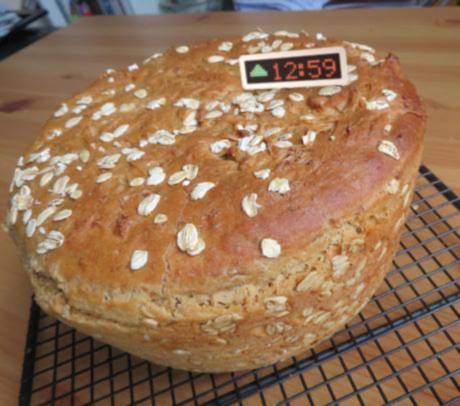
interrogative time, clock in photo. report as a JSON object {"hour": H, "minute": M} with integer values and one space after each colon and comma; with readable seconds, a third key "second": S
{"hour": 12, "minute": 59}
